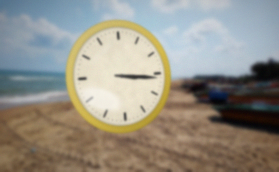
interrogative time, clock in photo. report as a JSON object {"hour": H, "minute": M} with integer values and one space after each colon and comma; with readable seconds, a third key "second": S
{"hour": 3, "minute": 16}
